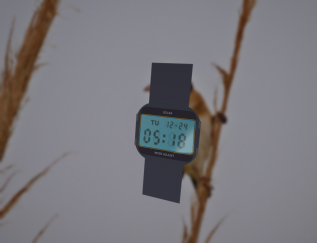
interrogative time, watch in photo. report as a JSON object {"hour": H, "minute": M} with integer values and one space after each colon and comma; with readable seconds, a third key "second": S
{"hour": 5, "minute": 18}
